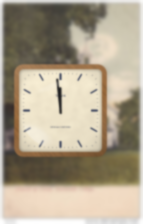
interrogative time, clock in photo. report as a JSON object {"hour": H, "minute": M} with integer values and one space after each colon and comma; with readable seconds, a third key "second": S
{"hour": 11, "minute": 59}
